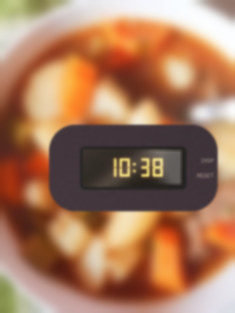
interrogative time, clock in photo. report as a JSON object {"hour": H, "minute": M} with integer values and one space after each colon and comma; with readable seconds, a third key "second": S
{"hour": 10, "minute": 38}
